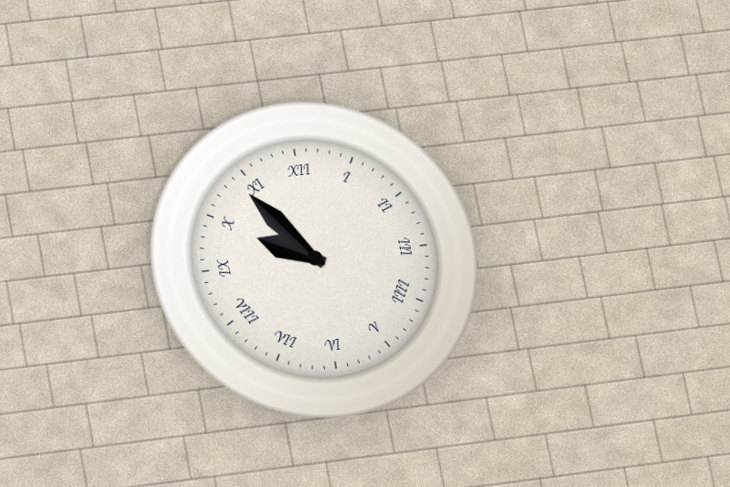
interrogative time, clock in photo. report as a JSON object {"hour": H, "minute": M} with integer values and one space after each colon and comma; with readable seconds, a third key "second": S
{"hour": 9, "minute": 54}
